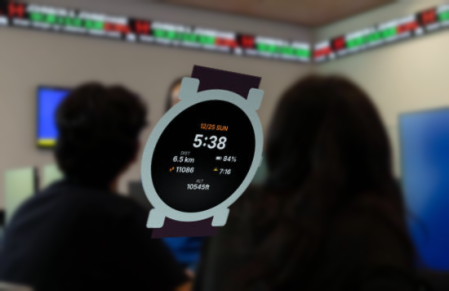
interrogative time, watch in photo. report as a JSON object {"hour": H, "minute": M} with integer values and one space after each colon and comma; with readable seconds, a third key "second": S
{"hour": 5, "minute": 38}
